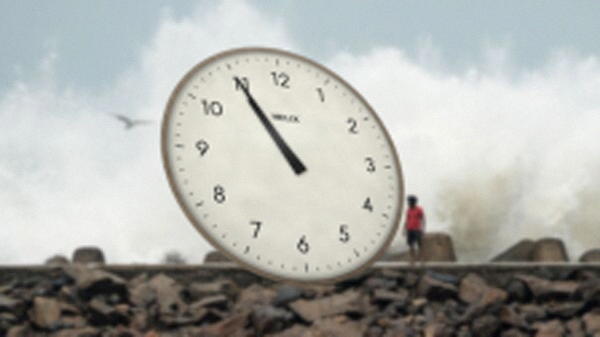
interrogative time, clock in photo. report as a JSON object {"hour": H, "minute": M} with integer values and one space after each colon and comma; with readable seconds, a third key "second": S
{"hour": 10, "minute": 55}
